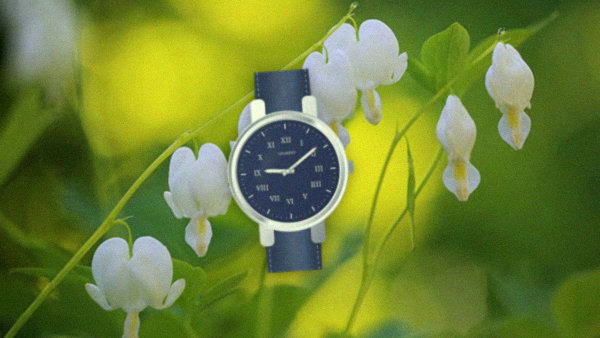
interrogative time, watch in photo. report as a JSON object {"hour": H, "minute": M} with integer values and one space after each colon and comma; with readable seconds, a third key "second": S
{"hour": 9, "minute": 9}
